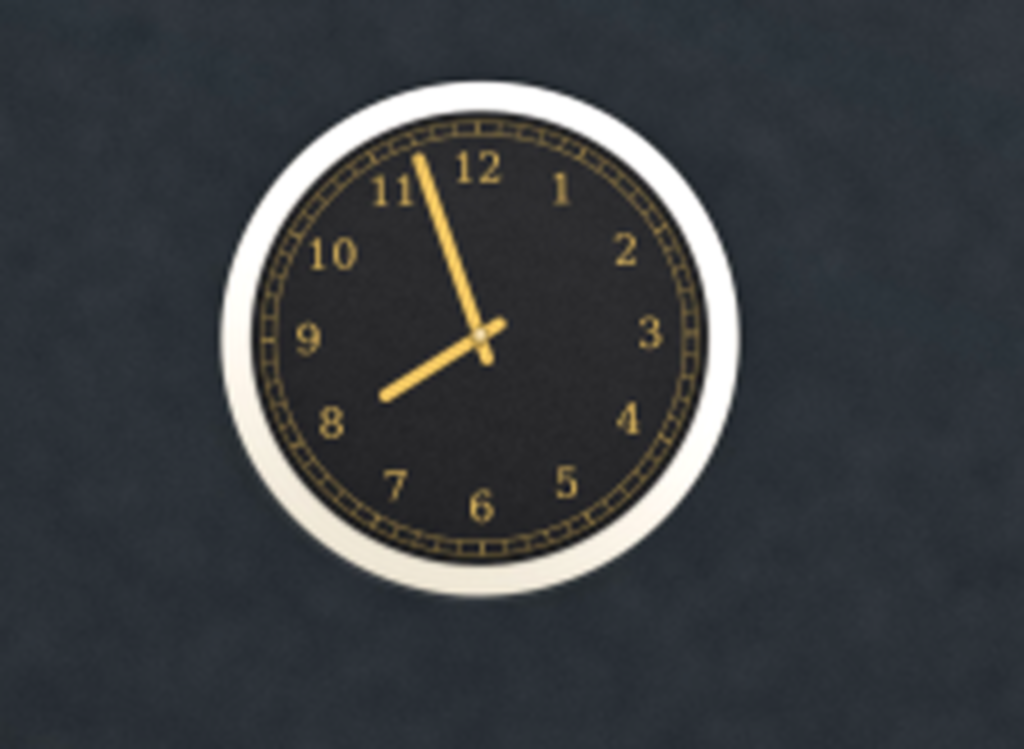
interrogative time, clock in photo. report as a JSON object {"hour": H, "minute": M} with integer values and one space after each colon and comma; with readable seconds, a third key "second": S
{"hour": 7, "minute": 57}
